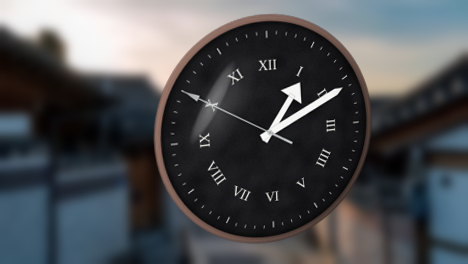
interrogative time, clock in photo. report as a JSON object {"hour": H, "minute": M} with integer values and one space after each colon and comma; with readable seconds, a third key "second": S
{"hour": 1, "minute": 10, "second": 50}
